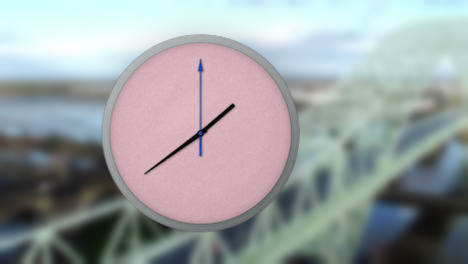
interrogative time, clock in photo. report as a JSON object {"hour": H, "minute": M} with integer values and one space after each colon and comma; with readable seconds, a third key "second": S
{"hour": 1, "minute": 39, "second": 0}
